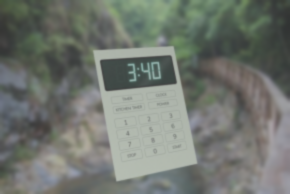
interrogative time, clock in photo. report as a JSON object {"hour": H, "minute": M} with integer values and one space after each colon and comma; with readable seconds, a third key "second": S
{"hour": 3, "minute": 40}
